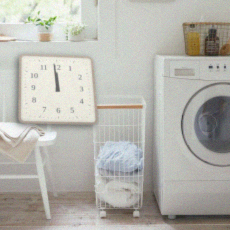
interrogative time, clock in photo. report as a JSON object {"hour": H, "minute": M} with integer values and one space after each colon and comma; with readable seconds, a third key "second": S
{"hour": 11, "minute": 59}
